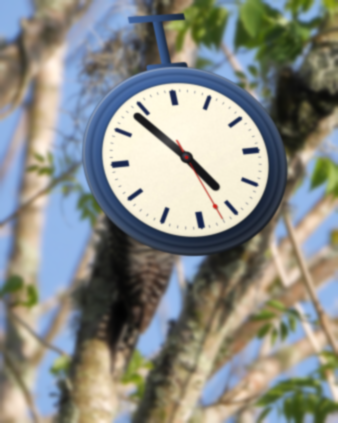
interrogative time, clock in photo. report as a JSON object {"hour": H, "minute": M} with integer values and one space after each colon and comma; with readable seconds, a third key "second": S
{"hour": 4, "minute": 53, "second": 27}
